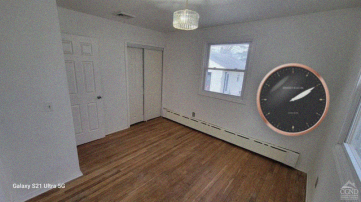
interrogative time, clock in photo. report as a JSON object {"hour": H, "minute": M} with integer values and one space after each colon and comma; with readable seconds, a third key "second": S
{"hour": 2, "minute": 10}
